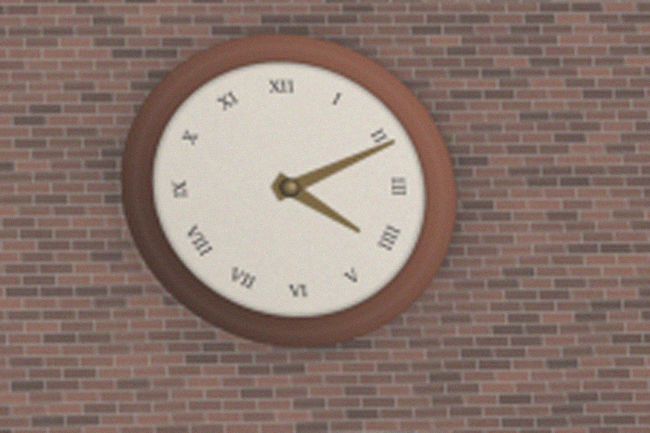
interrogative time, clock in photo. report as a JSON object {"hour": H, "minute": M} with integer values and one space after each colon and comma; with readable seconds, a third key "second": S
{"hour": 4, "minute": 11}
